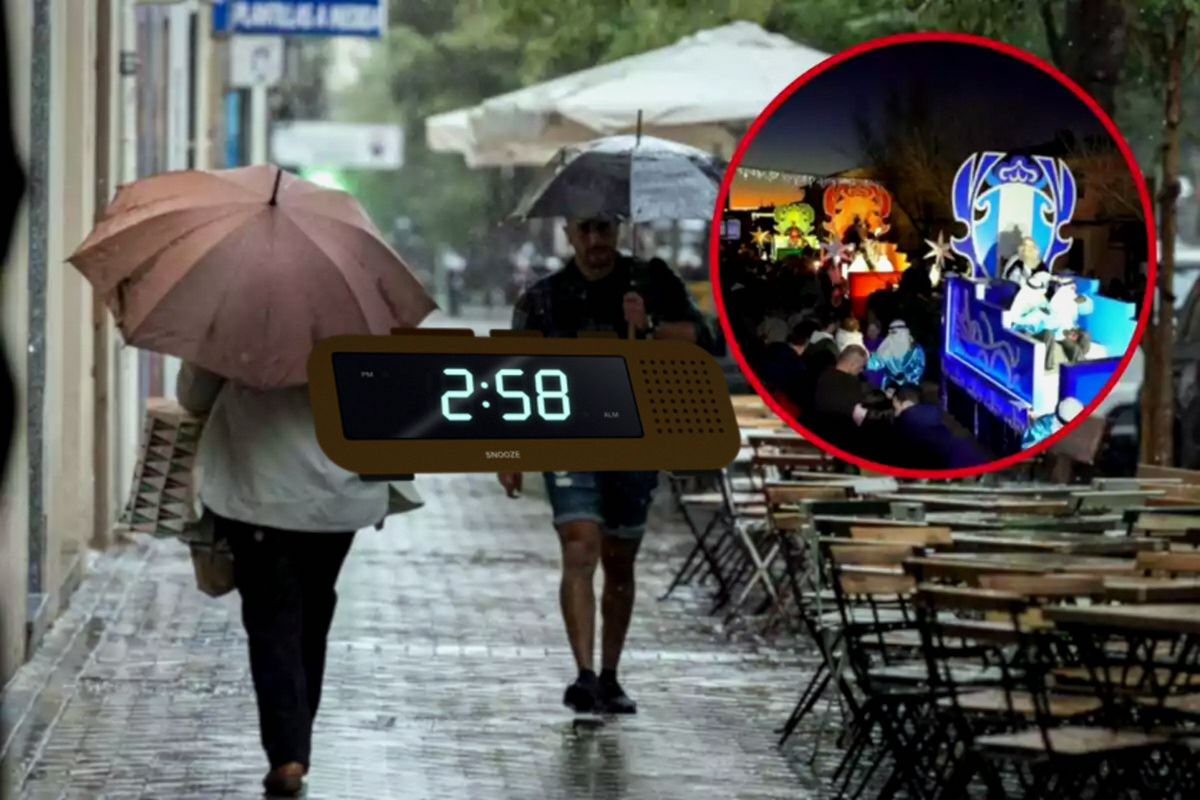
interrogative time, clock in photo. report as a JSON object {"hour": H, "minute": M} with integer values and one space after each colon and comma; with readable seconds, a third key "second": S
{"hour": 2, "minute": 58}
